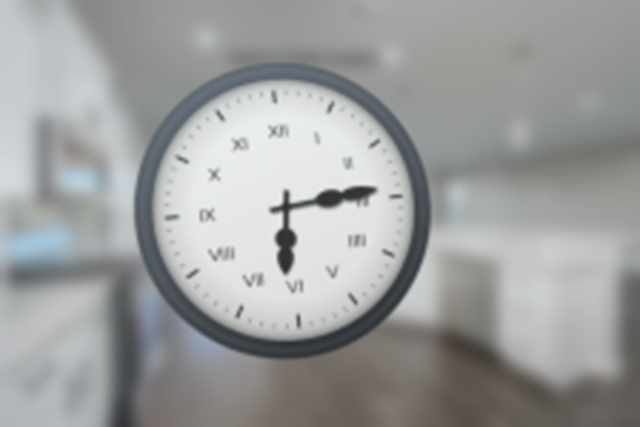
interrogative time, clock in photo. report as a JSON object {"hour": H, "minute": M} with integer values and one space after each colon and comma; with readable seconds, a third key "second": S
{"hour": 6, "minute": 14}
